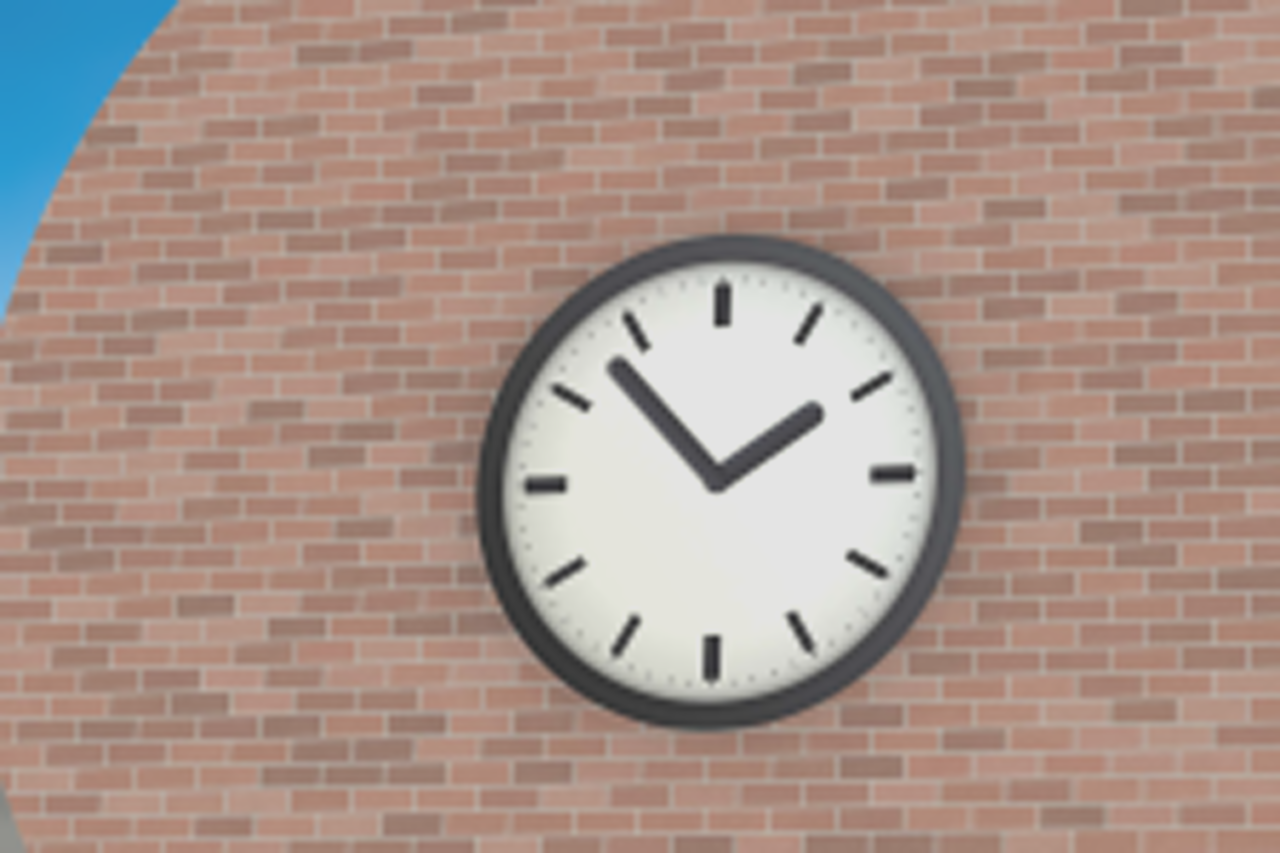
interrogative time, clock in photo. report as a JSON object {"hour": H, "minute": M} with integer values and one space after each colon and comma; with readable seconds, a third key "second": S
{"hour": 1, "minute": 53}
